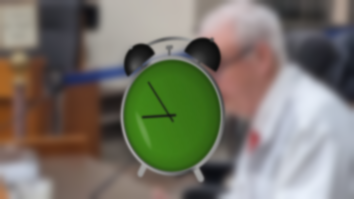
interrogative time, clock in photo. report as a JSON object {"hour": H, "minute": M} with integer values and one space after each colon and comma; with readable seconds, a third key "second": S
{"hour": 8, "minute": 54}
